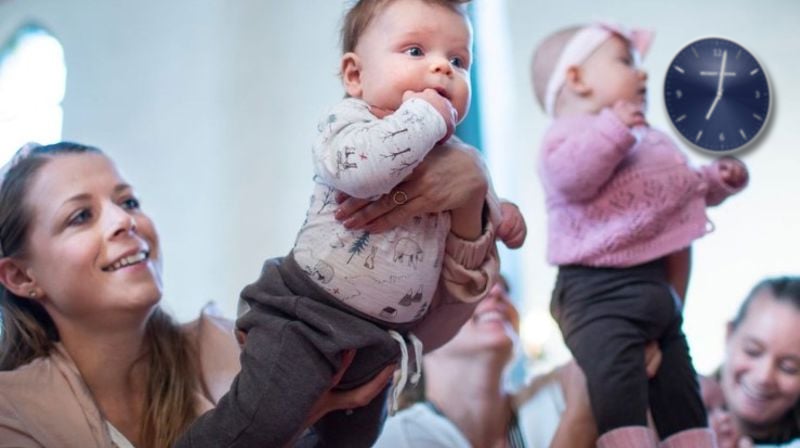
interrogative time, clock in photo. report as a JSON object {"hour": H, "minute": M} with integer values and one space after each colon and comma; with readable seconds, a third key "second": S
{"hour": 7, "minute": 2}
